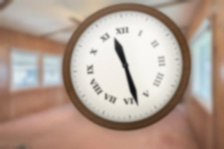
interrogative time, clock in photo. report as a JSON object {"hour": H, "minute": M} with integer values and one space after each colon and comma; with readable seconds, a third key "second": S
{"hour": 11, "minute": 28}
